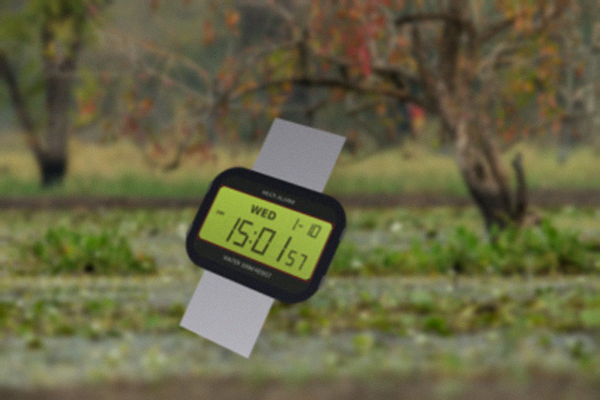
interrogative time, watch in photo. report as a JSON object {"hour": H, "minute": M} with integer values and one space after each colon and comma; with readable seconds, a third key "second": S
{"hour": 15, "minute": 1, "second": 57}
